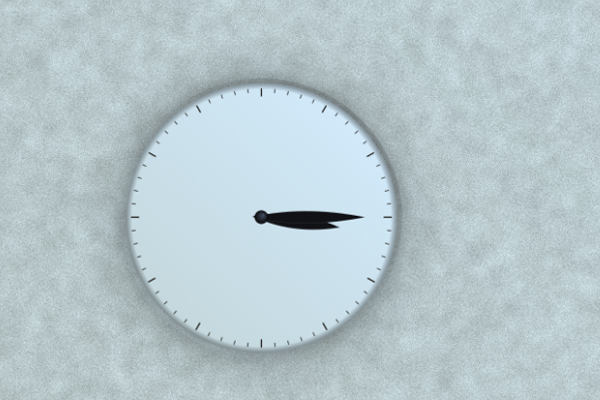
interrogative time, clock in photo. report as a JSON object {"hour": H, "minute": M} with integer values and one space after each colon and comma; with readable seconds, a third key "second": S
{"hour": 3, "minute": 15}
